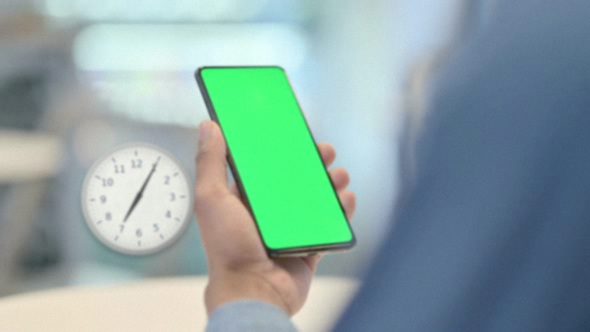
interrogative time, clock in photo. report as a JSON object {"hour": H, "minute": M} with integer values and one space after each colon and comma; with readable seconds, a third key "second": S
{"hour": 7, "minute": 5}
